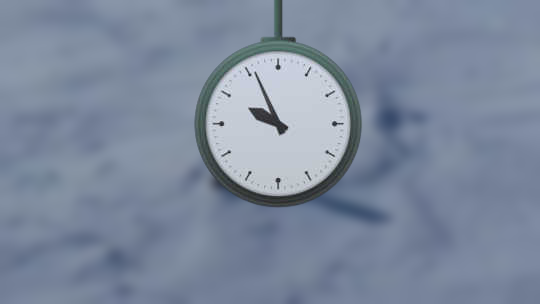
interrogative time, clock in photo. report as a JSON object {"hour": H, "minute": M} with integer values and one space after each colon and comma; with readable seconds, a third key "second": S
{"hour": 9, "minute": 56}
